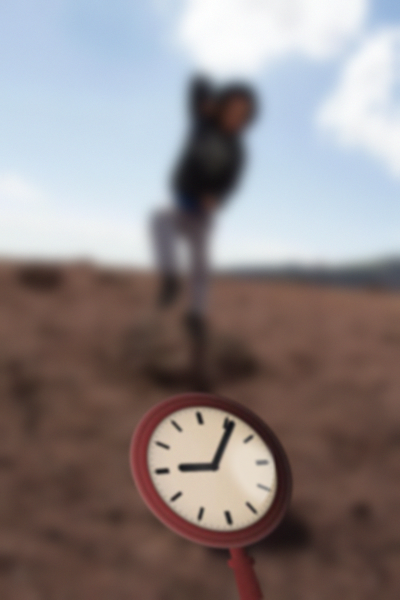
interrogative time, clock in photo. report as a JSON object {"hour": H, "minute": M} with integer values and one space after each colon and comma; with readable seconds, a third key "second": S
{"hour": 9, "minute": 6}
